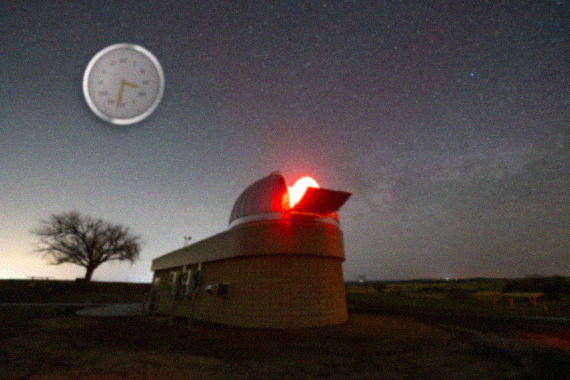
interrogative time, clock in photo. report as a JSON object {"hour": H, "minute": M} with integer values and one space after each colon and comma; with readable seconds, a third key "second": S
{"hour": 3, "minute": 32}
